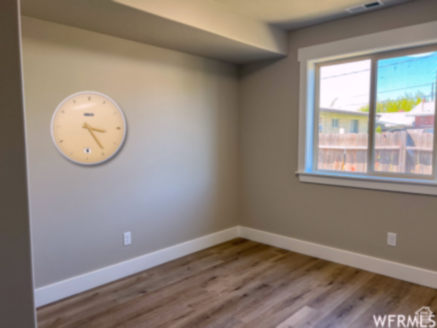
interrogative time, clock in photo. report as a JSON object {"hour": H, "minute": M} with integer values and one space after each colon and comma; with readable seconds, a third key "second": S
{"hour": 3, "minute": 24}
